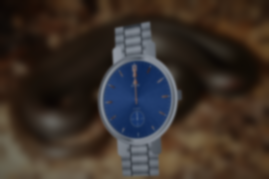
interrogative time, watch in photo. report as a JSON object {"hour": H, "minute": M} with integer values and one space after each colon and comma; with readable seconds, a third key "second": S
{"hour": 12, "minute": 0}
